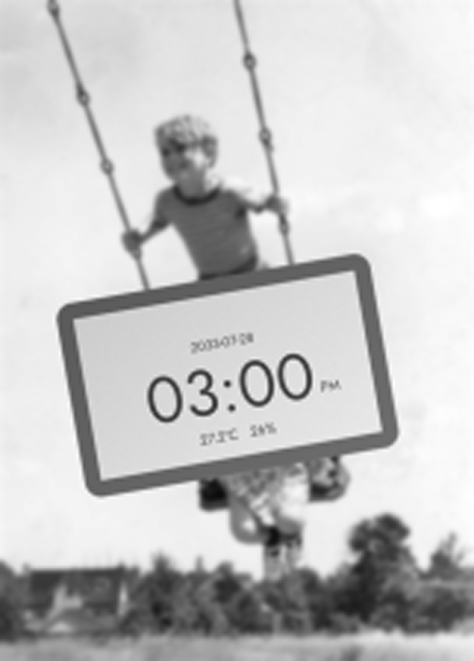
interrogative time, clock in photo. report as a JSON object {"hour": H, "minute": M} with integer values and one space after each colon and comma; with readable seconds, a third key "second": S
{"hour": 3, "minute": 0}
